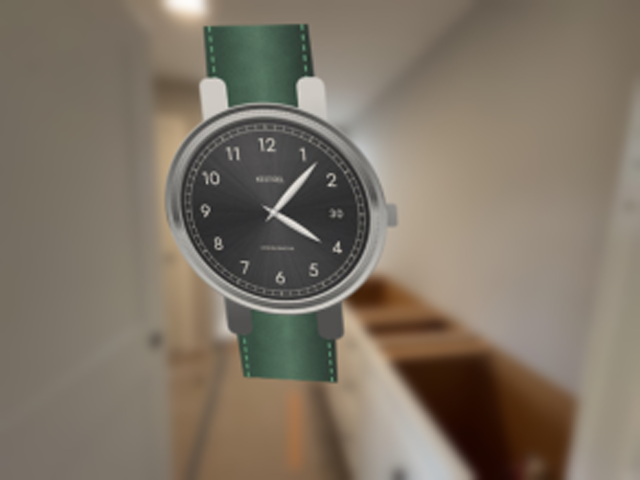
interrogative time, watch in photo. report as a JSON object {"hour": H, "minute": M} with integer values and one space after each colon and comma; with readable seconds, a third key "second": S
{"hour": 4, "minute": 7}
